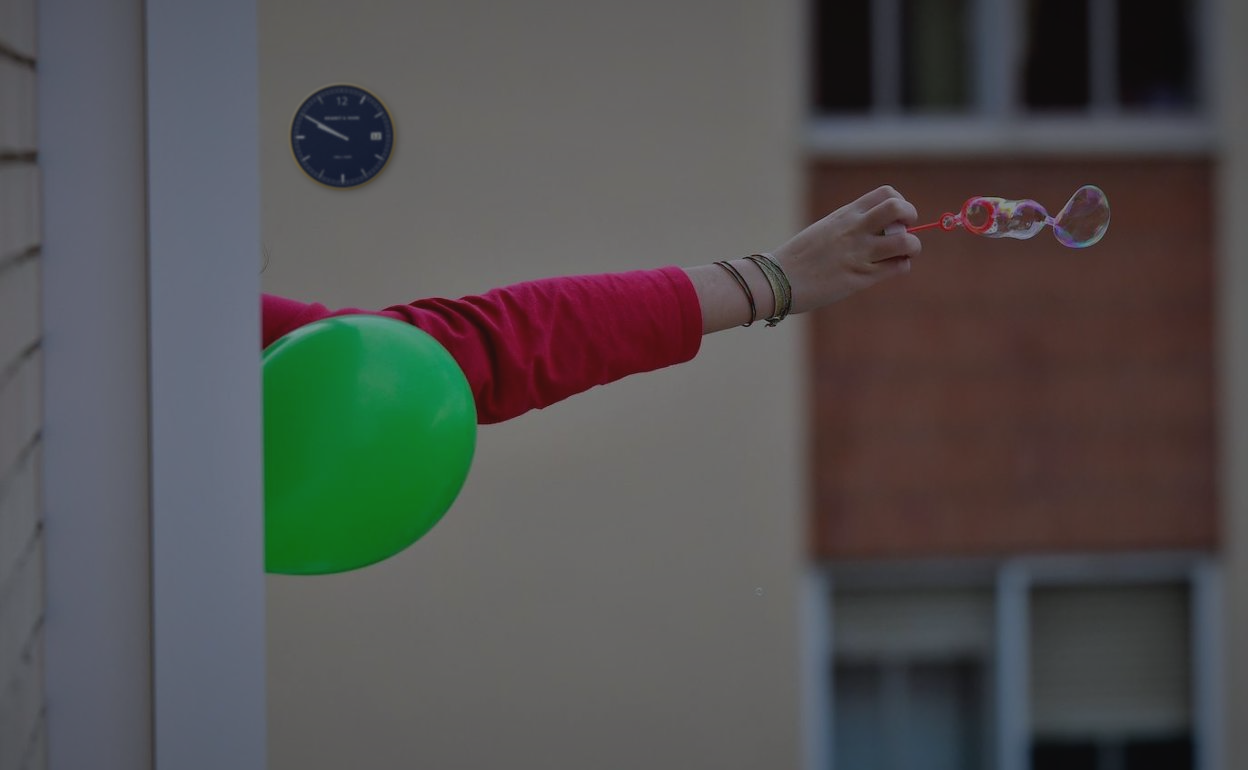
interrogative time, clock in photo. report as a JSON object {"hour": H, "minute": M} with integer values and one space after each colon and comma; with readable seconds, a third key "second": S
{"hour": 9, "minute": 50}
